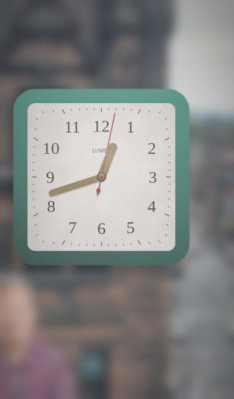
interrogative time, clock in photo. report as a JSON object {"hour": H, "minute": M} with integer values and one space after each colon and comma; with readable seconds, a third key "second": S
{"hour": 12, "minute": 42, "second": 2}
